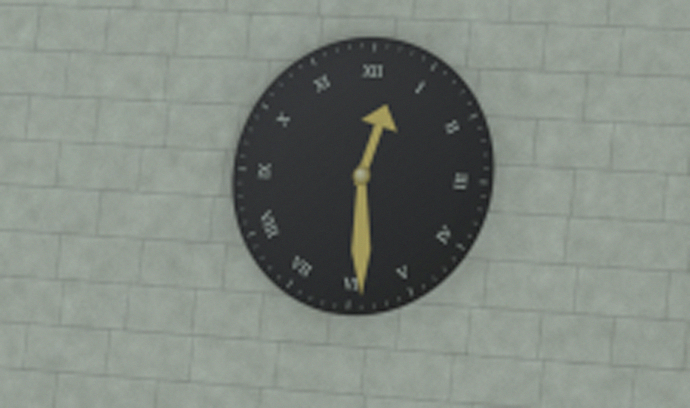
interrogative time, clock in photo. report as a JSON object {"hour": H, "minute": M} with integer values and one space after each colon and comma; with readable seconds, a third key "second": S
{"hour": 12, "minute": 29}
